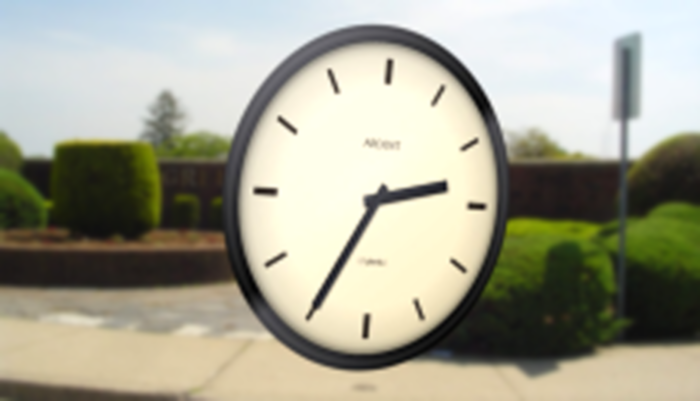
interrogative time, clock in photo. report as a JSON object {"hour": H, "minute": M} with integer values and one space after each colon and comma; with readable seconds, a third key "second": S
{"hour": 2, "minute": 35}
